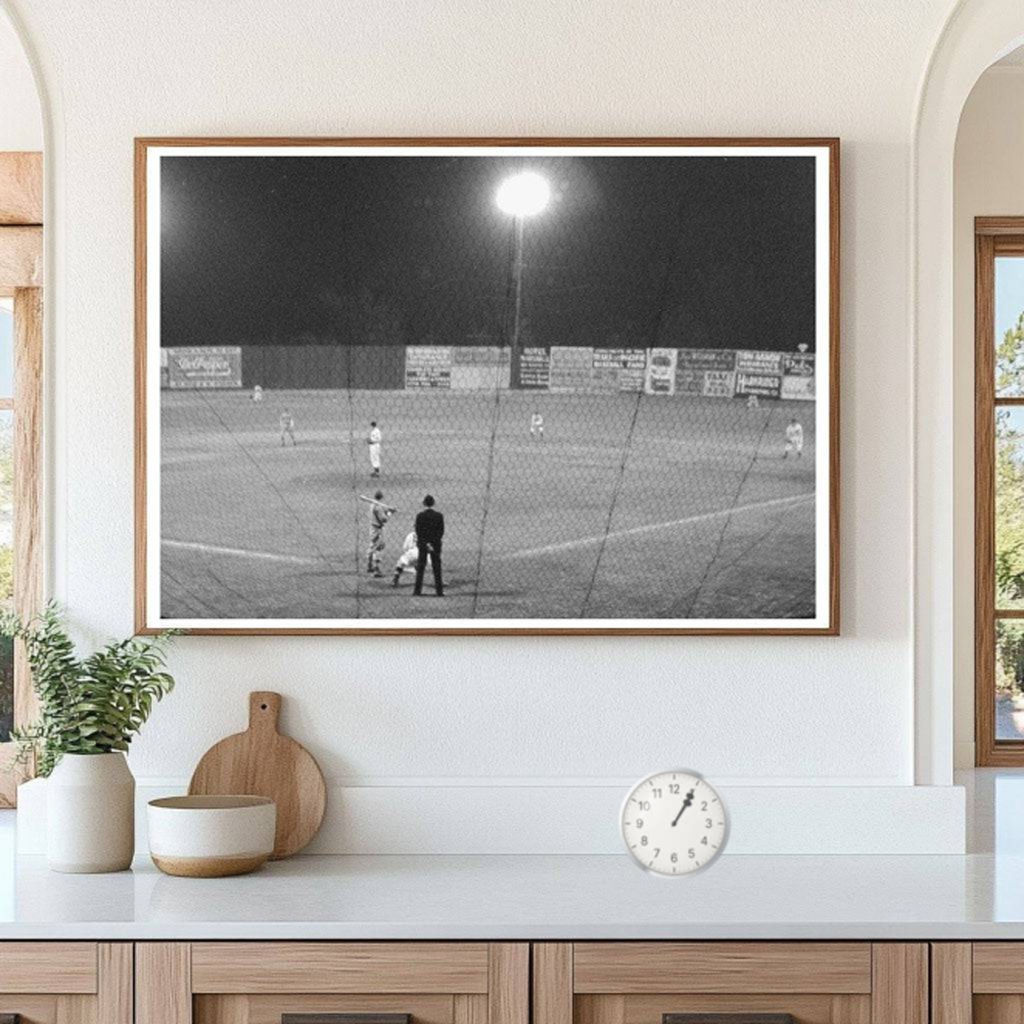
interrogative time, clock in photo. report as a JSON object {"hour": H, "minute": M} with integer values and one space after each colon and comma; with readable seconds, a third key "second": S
{"hour": 1, "minute": 5}
